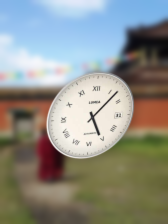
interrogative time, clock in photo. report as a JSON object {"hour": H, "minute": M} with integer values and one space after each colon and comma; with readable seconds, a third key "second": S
{"hour": 5, "minute": 7}
